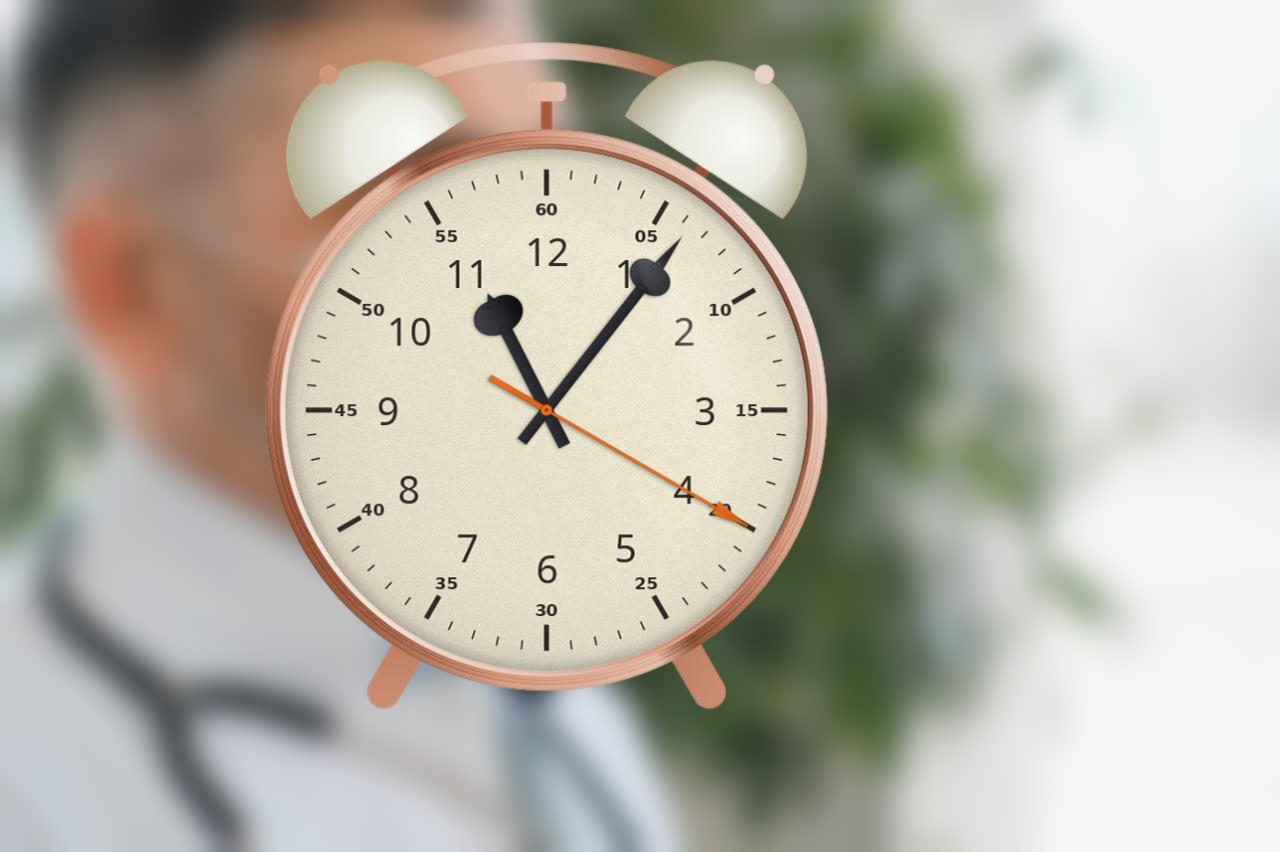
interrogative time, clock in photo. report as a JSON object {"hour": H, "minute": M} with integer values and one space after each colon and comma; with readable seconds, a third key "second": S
{"hour": 11, "minute": 6, "second": 20}
